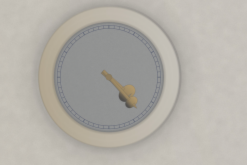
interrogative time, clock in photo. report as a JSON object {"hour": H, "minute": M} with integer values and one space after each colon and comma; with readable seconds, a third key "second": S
{"hour": 4, "minute": 23}
